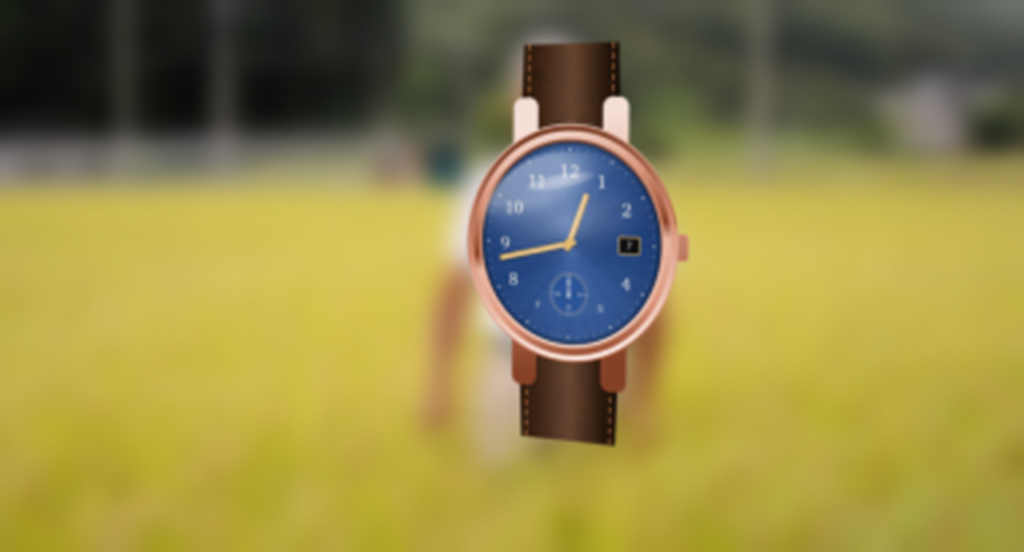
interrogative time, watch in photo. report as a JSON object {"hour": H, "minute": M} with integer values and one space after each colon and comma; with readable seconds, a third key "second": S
{"hour": 12, "minute": 43}
